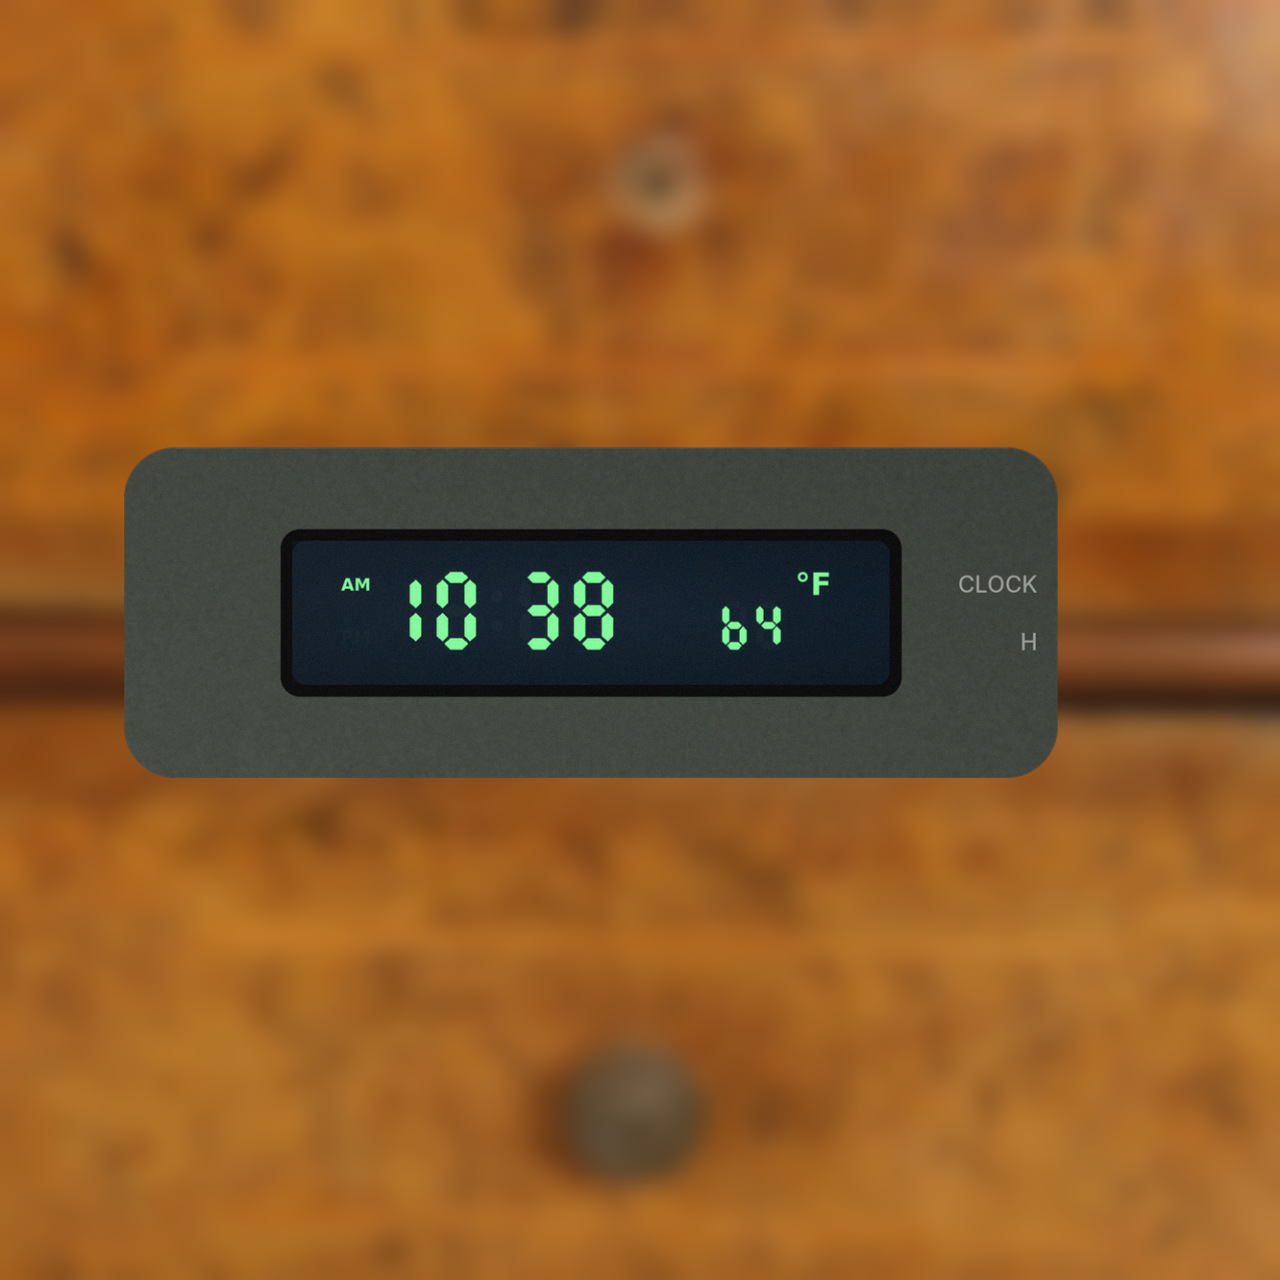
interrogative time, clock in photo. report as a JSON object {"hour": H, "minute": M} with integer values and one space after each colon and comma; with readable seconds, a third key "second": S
{"hour": 10, "minute": 38}
